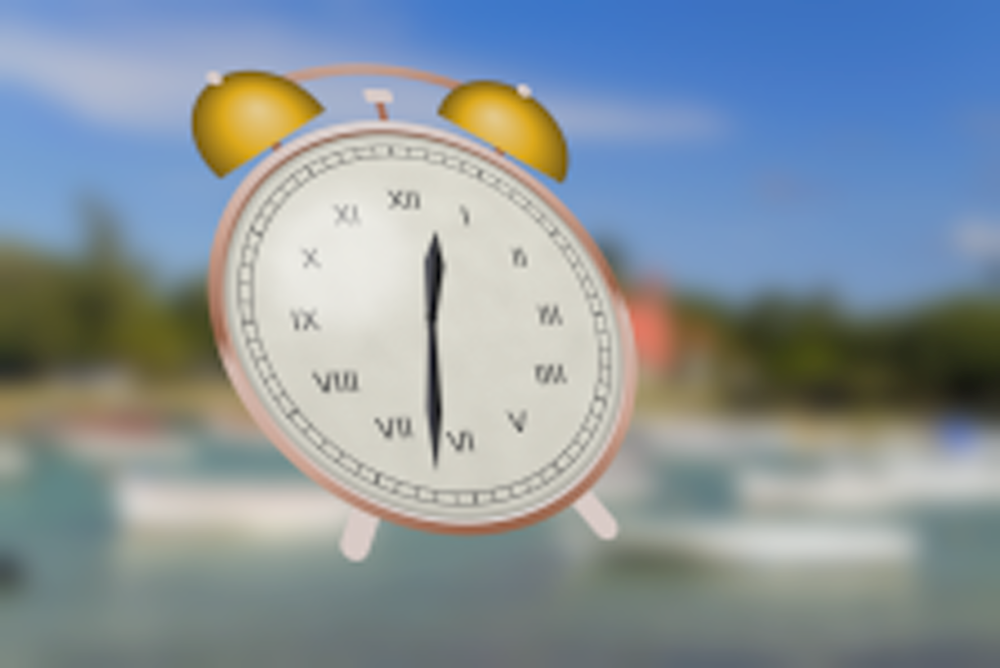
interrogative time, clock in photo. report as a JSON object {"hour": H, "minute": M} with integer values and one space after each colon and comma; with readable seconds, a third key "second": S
{"hour": 12, "minute": 32}
